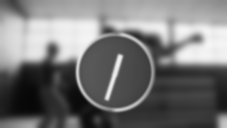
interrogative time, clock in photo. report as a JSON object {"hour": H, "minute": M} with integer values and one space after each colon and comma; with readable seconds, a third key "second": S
{"hour": 12, "minute": 33}
